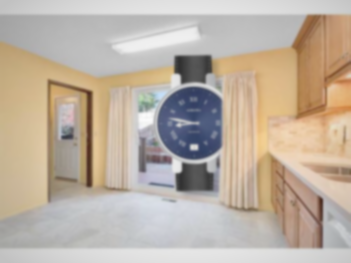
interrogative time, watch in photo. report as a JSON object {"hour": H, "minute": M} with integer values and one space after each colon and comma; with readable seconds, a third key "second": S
{"hour": 8, "minute": 47}
